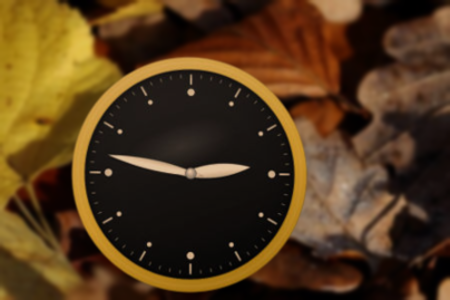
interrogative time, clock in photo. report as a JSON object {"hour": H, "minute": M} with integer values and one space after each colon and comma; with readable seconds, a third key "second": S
{"hour": 2, "minute": 47}
